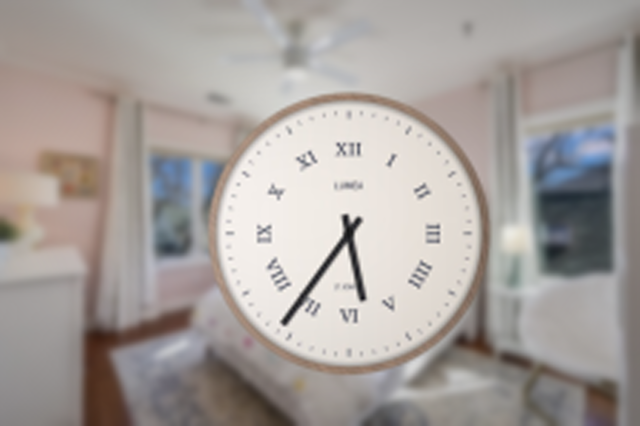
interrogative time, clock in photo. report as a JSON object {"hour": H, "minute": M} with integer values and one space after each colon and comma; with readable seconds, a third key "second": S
{"hour": 5, "minute": 36}
